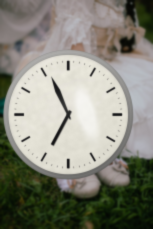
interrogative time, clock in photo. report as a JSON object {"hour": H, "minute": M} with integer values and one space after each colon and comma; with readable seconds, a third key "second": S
{"hour": 6, "minute": 56}
